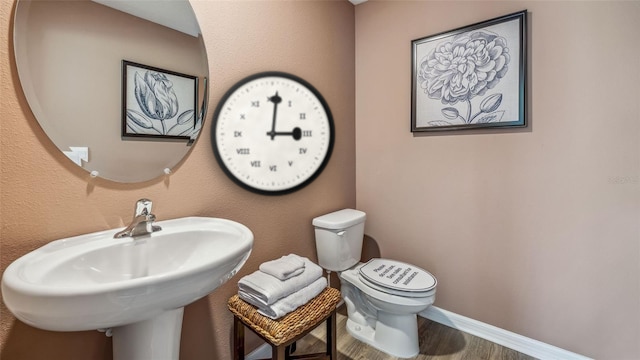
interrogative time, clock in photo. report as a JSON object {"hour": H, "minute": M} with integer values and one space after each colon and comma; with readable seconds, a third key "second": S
{"hour": 3, "minute": 1}
